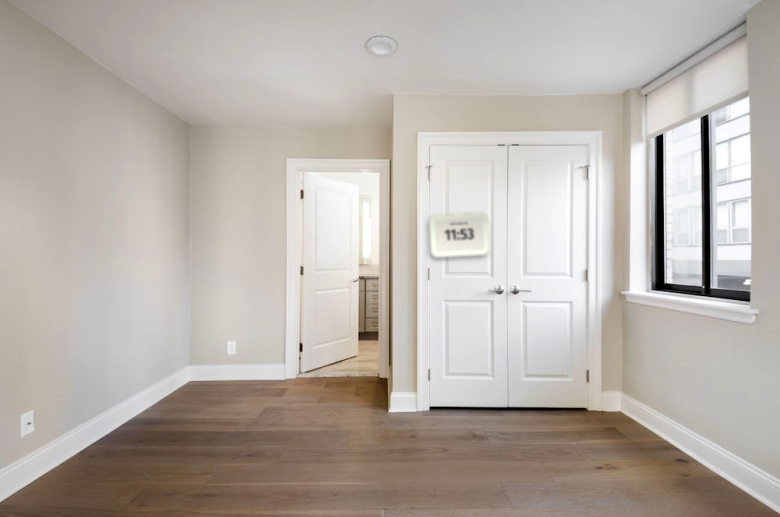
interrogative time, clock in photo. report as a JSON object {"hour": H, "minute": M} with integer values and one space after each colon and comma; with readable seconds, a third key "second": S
{"hour": 11, "minute": 53}
